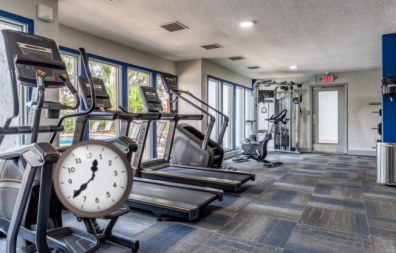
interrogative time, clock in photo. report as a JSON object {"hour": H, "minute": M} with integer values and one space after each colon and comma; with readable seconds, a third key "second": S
{"hour": 12, "minute": 39}
